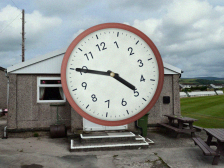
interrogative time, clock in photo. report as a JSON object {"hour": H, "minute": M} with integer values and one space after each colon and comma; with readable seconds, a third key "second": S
{"hour": 4, "minute": 50}
